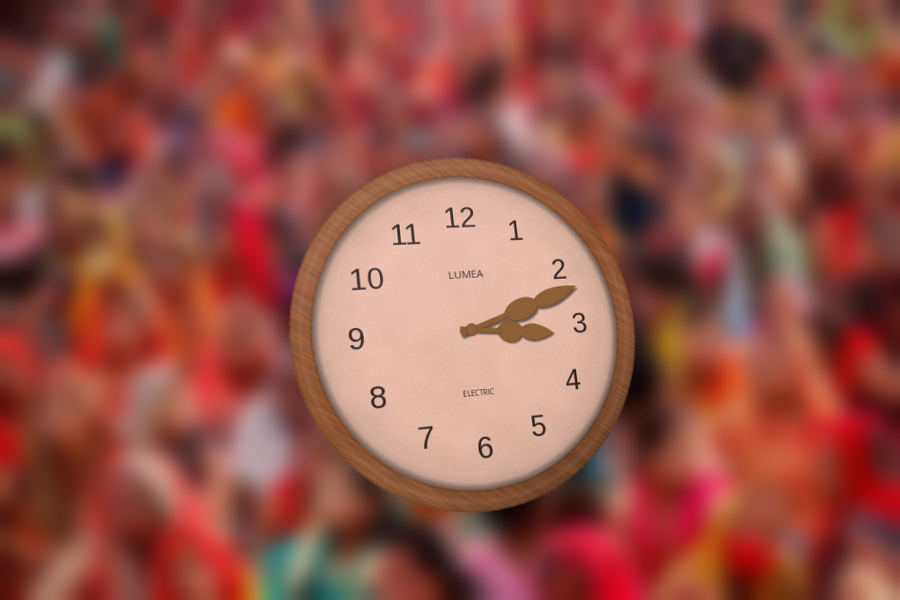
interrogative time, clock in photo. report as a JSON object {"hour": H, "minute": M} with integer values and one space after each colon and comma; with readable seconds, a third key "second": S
{"hour": 3, "minute": 12}
